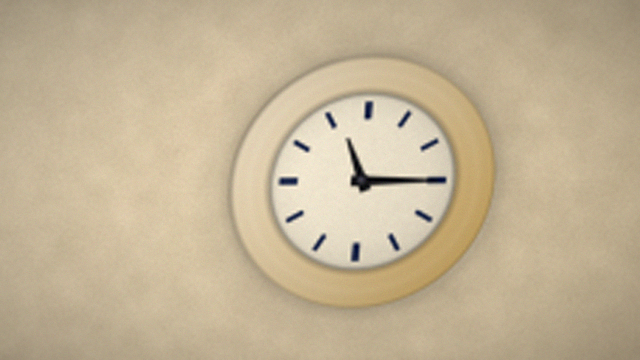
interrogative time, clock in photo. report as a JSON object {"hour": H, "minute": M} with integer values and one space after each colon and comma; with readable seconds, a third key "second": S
{"hour": 11, "minute": 15}
